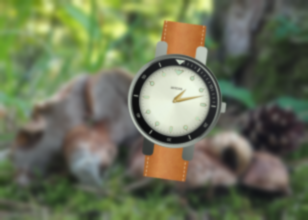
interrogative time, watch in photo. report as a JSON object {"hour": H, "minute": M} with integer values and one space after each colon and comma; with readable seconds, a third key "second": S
{"hour": 1, "minute": 12}
